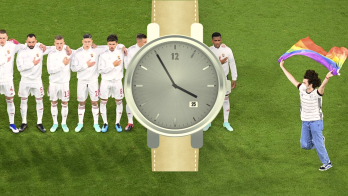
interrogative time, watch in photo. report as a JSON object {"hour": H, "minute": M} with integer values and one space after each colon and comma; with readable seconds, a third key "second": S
{"hour": 3, "minute": 55}
